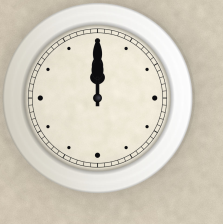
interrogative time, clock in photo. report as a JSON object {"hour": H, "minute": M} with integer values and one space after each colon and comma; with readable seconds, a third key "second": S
{"hour": 12, "minute": 0}
